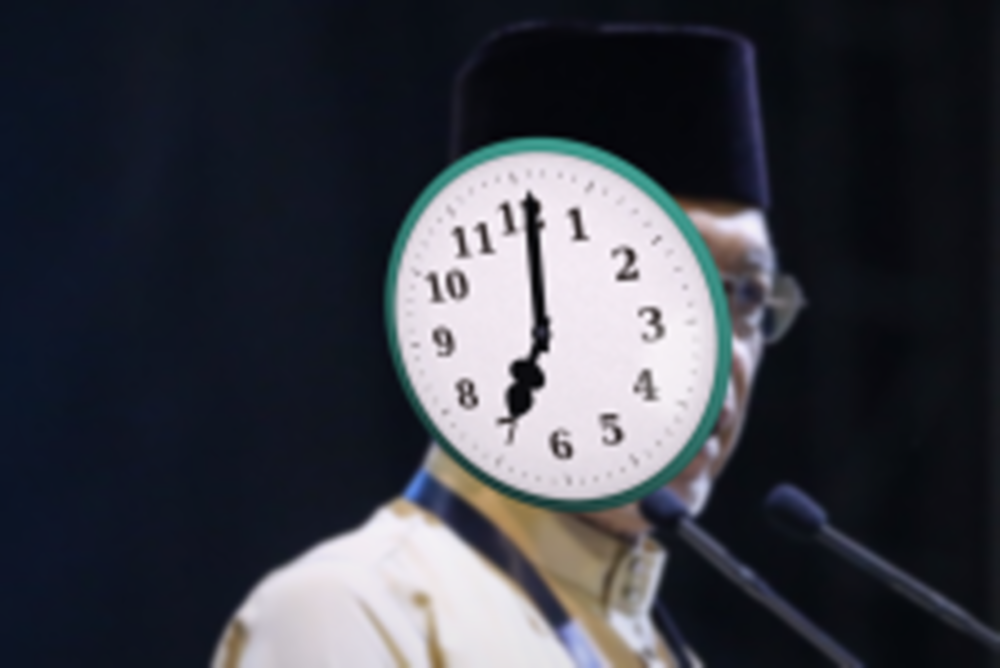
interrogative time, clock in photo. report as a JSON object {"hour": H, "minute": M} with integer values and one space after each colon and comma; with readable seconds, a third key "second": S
{"hour": 7, "minute": 1}
